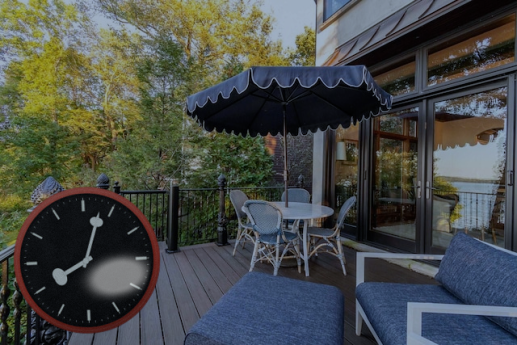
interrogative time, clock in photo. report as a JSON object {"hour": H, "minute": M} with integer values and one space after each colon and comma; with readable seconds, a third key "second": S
{"hour": 8, "minute": 3}
